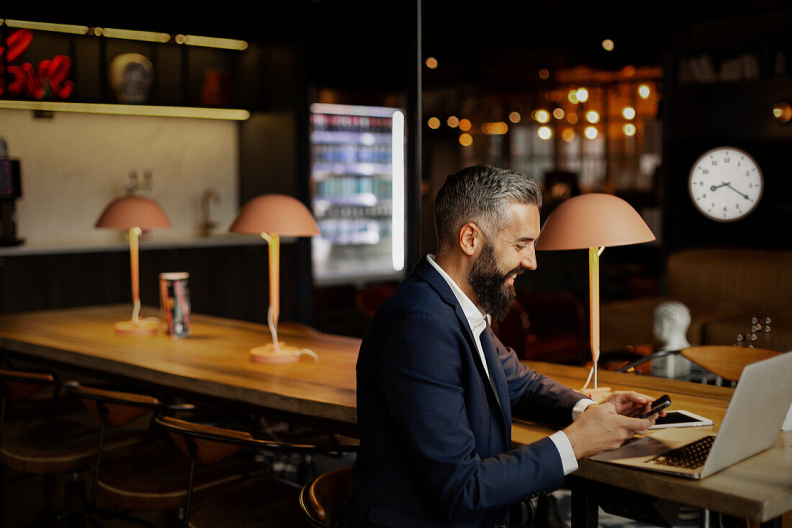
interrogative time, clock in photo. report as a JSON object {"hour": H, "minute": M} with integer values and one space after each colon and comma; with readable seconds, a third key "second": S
{"hour": 8, "minute": 20}
